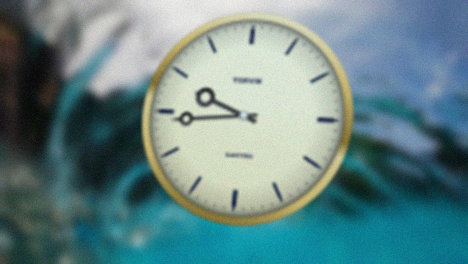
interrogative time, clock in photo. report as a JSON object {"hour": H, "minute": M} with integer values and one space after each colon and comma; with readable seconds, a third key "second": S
{"hour": 9, "minute": 44}
